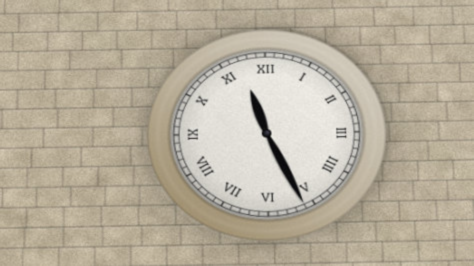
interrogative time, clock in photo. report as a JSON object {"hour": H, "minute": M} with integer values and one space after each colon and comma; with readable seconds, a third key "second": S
{"hour": 11, "minute": 26}
